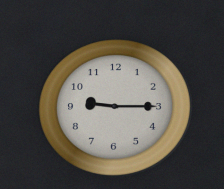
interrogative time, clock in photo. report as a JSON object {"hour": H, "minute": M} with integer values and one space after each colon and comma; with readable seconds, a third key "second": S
{"hour": 9, "minute": 15}
